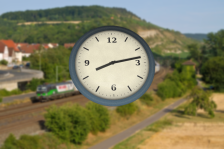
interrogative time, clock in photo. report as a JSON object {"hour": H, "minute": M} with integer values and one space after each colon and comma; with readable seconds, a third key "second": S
{"hour": 8, "minute": 13}
